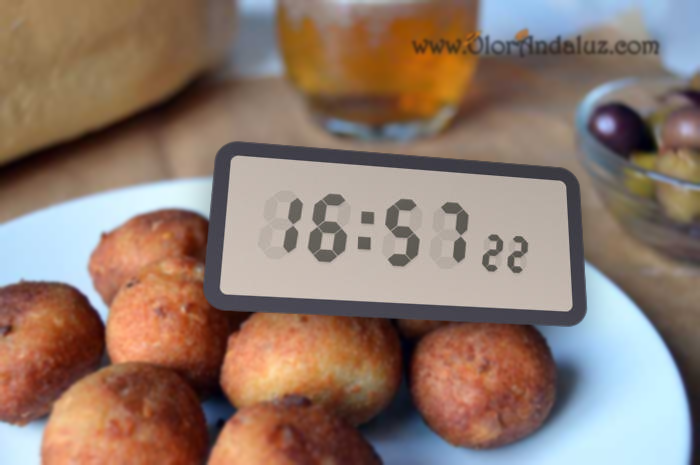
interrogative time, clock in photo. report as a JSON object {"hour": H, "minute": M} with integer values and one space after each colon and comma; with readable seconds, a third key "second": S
{"hour": 16, "minute": 57, "second": 22}
